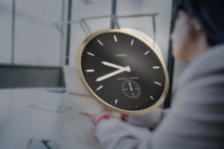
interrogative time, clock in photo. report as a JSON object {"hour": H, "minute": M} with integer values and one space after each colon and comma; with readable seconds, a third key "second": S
{"hour": 9, "minute": 42}
